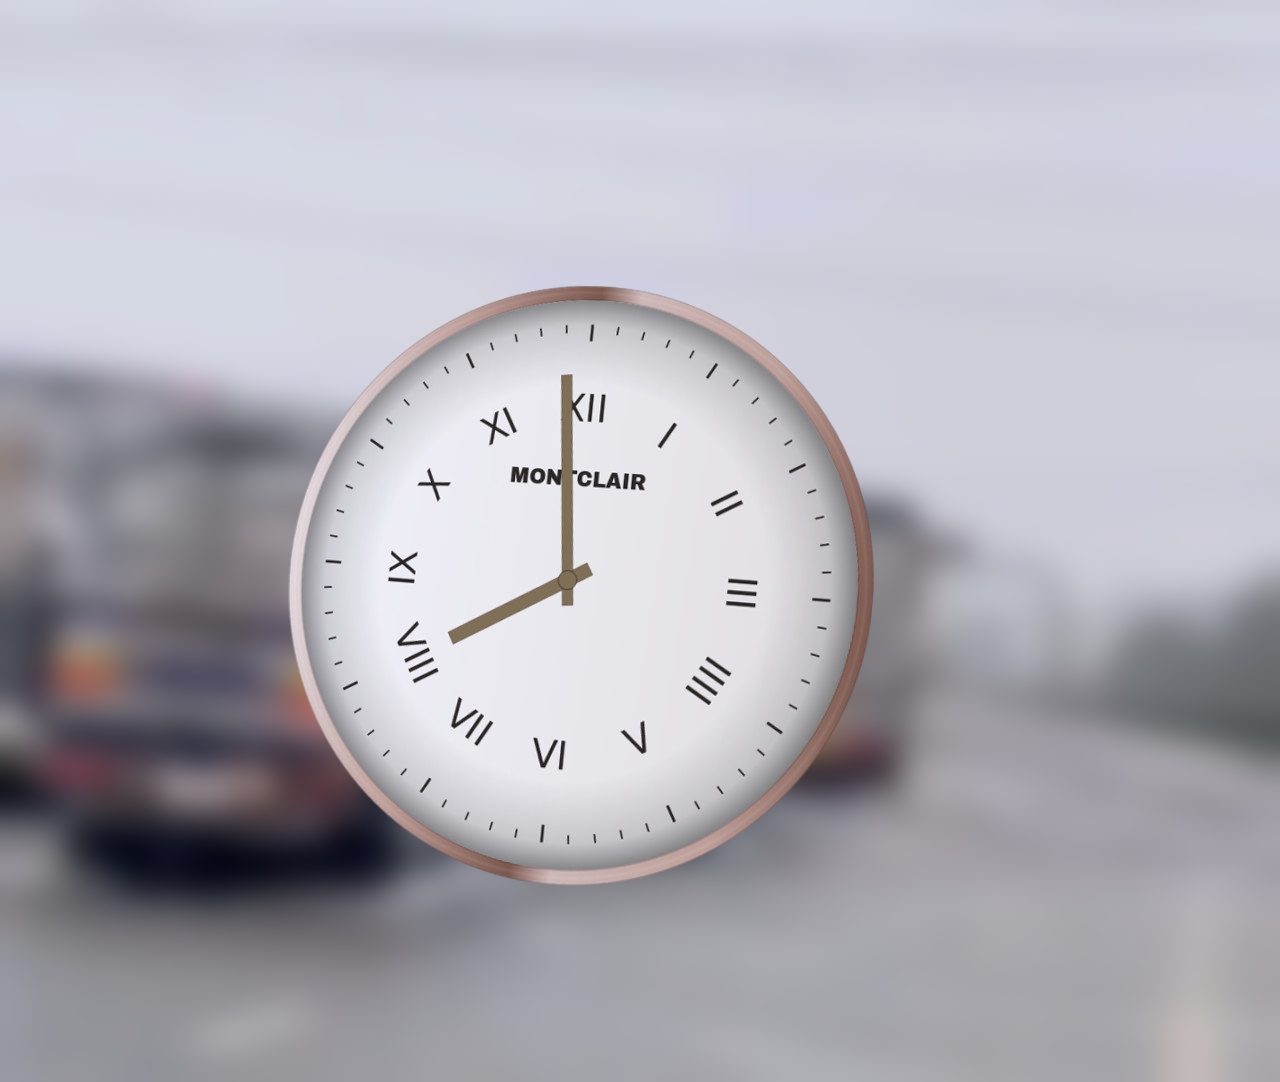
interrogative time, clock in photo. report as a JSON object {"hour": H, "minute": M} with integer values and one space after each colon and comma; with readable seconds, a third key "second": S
{"hour": 7, "minute": 59}
